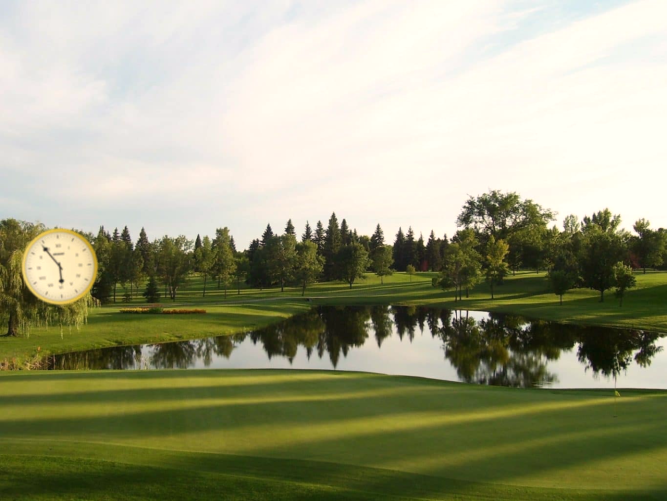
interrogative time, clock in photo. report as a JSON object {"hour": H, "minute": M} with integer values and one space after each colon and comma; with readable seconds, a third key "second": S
{"hour": 5, "minute": 54}
